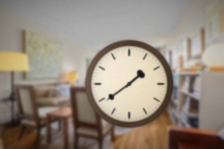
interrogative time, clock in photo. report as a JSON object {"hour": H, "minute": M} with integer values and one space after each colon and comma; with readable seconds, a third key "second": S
{"hour": 1, "minute": 39}
